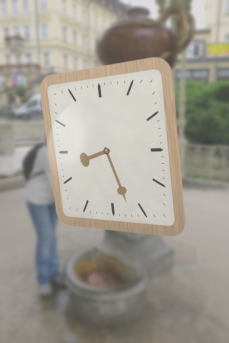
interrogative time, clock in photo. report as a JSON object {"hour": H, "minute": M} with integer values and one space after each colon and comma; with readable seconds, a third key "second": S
{"hour": 8, "minute": 27}
